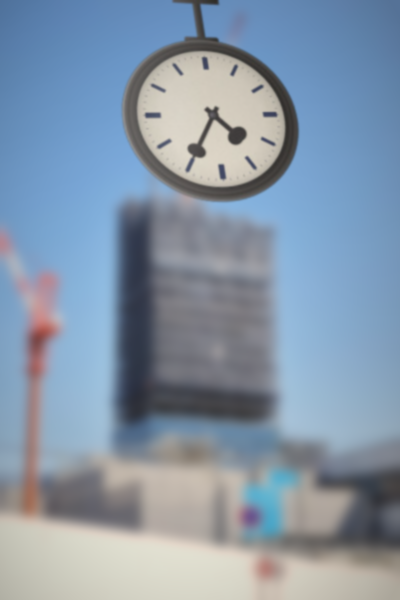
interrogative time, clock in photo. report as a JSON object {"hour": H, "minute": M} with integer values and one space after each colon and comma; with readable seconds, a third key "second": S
{"hour": 4, "minute": 35}
